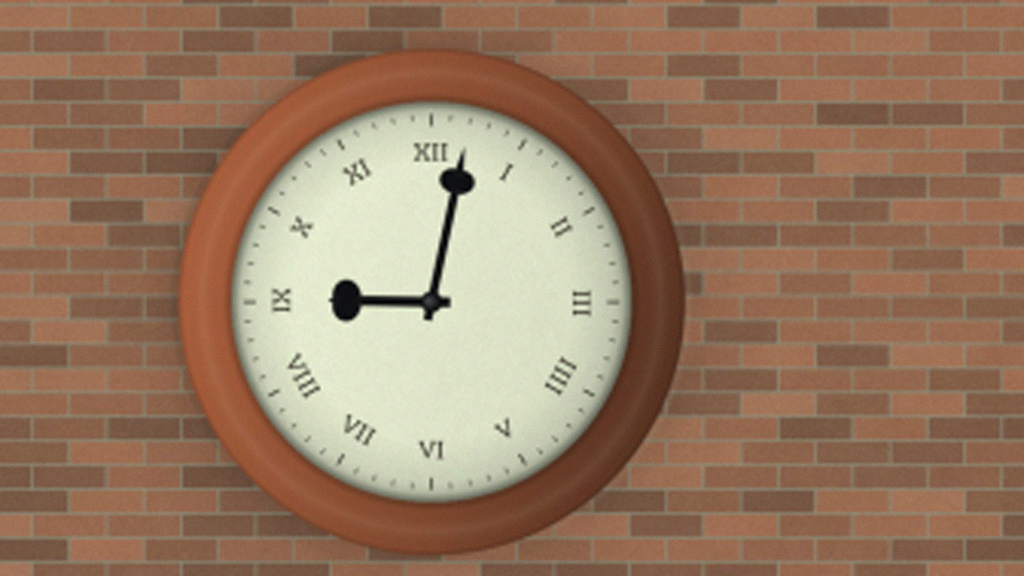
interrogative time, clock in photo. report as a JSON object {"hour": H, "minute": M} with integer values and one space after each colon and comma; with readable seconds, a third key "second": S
{"hour": 9, "minute": 2}
